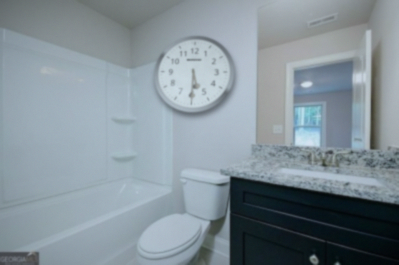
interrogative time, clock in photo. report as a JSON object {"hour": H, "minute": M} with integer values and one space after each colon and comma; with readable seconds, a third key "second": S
{"hour": 5, "minute": 30}
